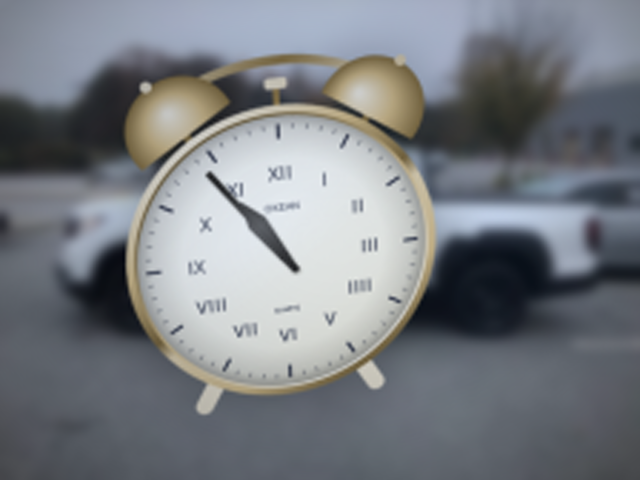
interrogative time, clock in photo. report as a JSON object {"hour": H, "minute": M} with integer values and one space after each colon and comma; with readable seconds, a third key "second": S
{"hour": 10, "minute": 54}
